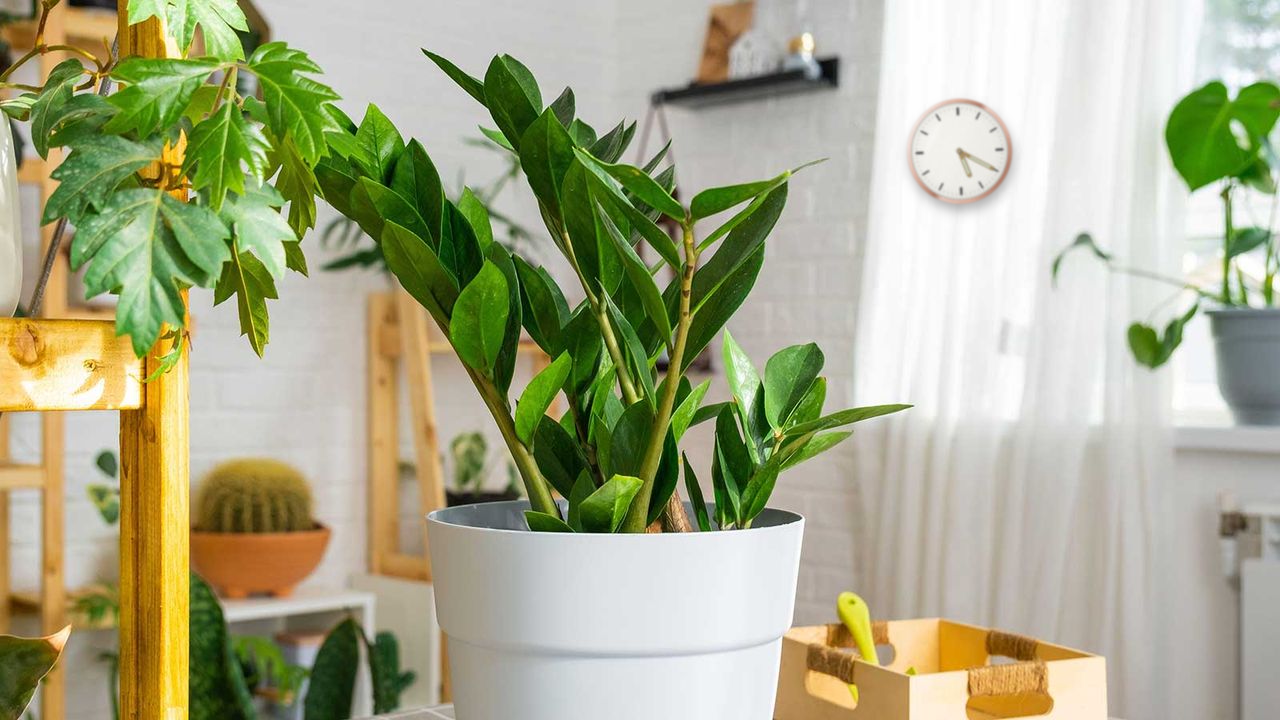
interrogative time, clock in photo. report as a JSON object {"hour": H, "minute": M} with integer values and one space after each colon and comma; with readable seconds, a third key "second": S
{"hour": 5, "minute": 20}
